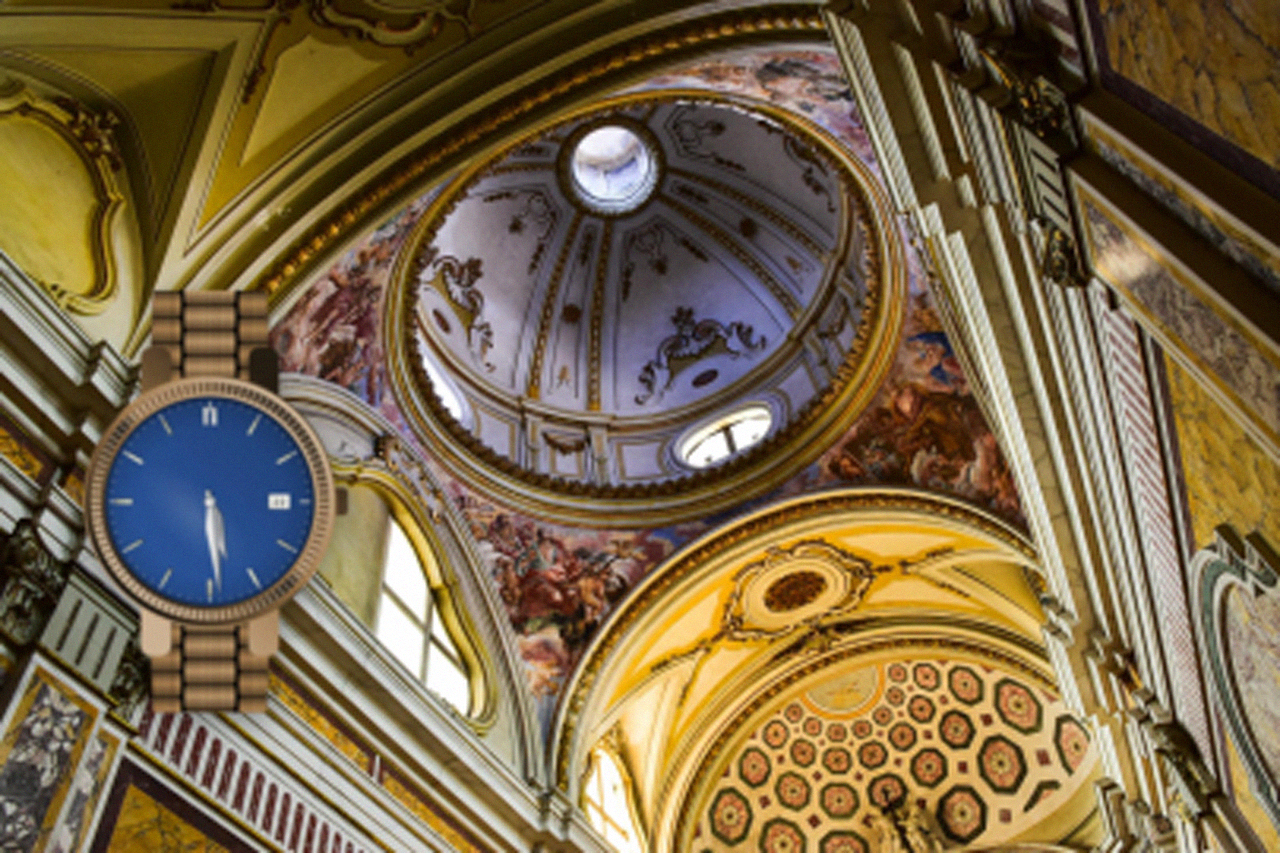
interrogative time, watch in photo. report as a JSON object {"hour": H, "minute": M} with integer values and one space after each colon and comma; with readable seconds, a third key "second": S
{"hour": 5, "minute": 29}
